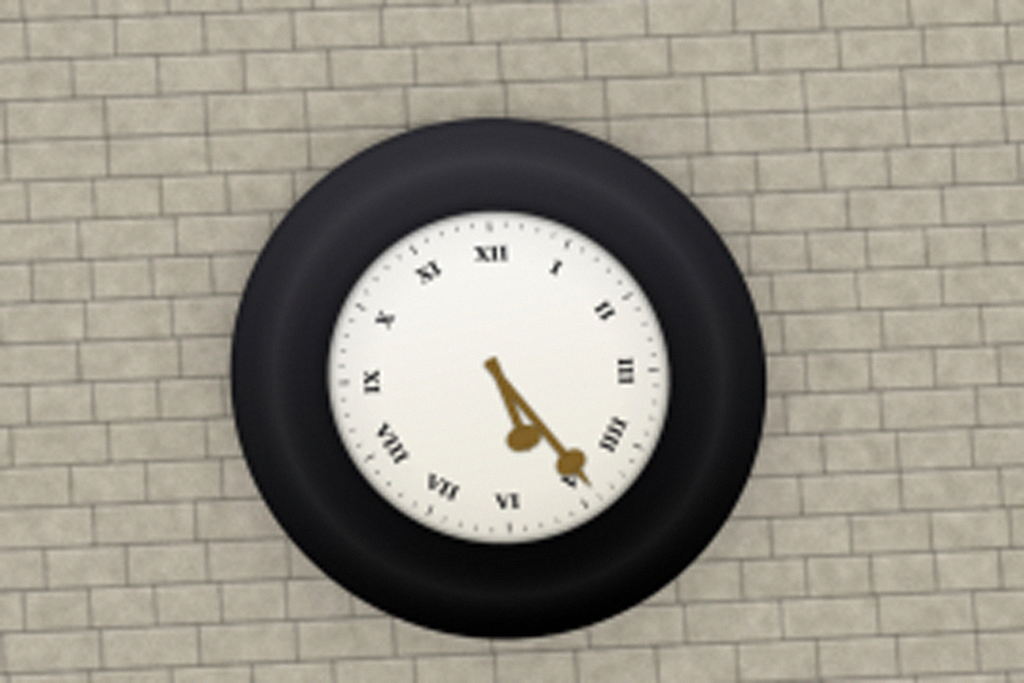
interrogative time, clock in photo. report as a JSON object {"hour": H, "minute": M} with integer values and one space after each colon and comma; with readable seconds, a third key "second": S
{"hour": 5, "minute": 24}
